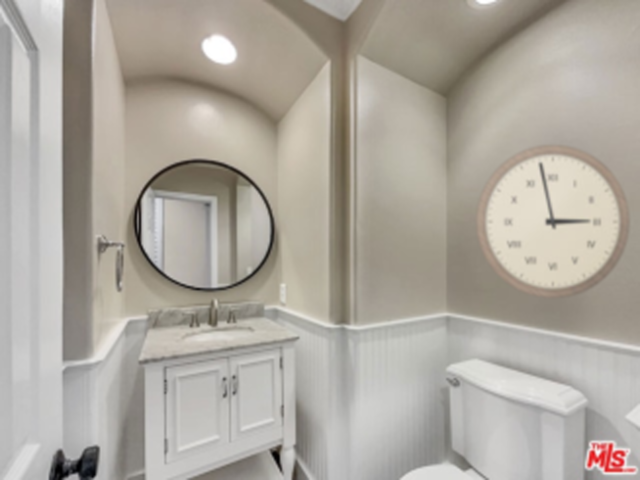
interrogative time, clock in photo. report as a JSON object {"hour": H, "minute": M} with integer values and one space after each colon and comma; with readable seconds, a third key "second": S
{"hour": 2, "minute": 58}
